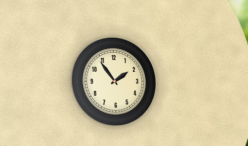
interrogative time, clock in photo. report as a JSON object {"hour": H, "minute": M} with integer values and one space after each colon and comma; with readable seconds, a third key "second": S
{"hour": 1, "minute": 54}
